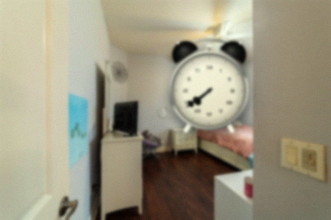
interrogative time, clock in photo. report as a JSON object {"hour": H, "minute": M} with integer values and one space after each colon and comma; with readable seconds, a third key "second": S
{"hour": 7, "minute": 39}
